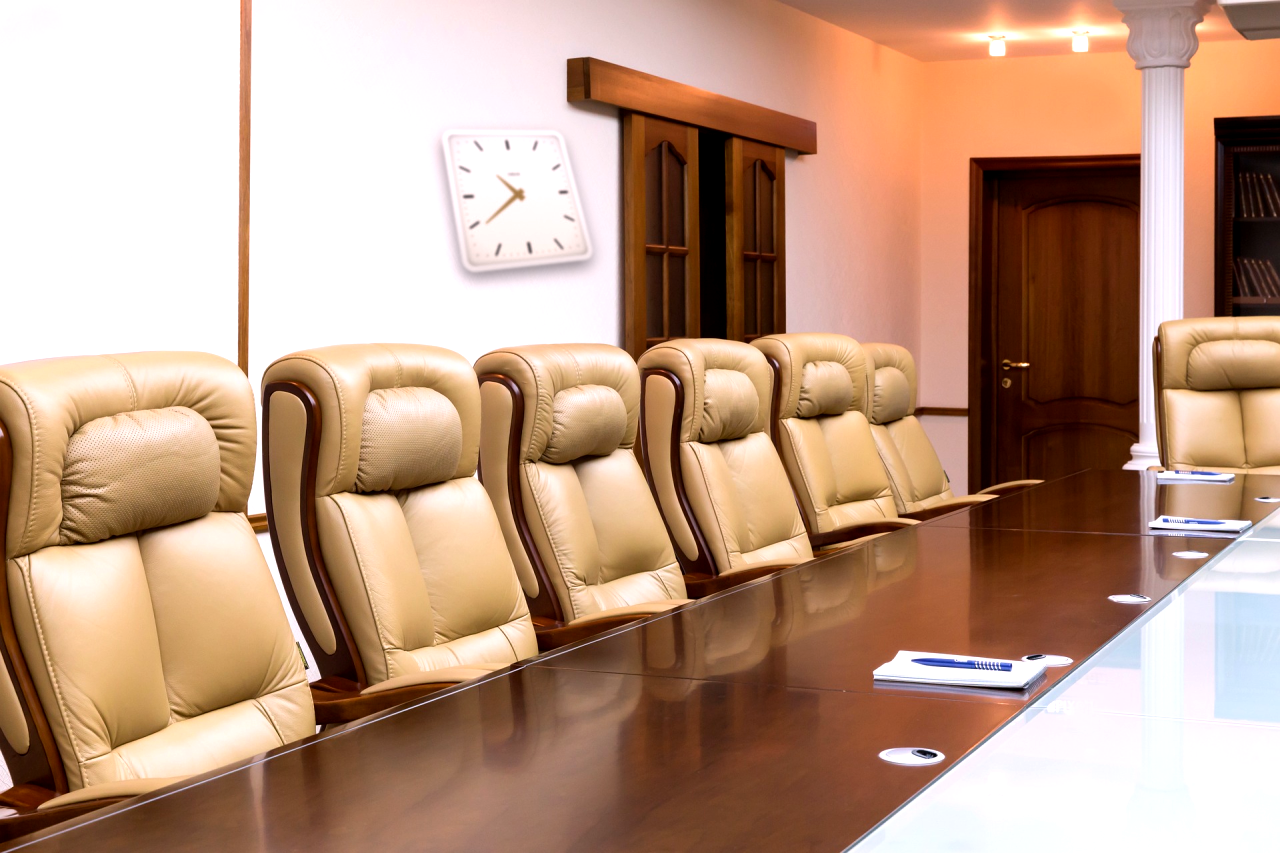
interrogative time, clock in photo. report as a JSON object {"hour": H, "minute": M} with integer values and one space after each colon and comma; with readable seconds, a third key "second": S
{"hour": 10, "minute": 39}
